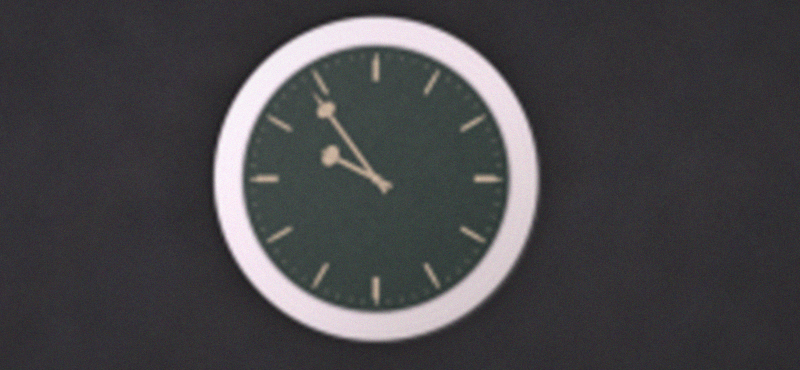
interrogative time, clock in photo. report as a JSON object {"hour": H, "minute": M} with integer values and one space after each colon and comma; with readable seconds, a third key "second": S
{"hour": 9, "minute": 54}
